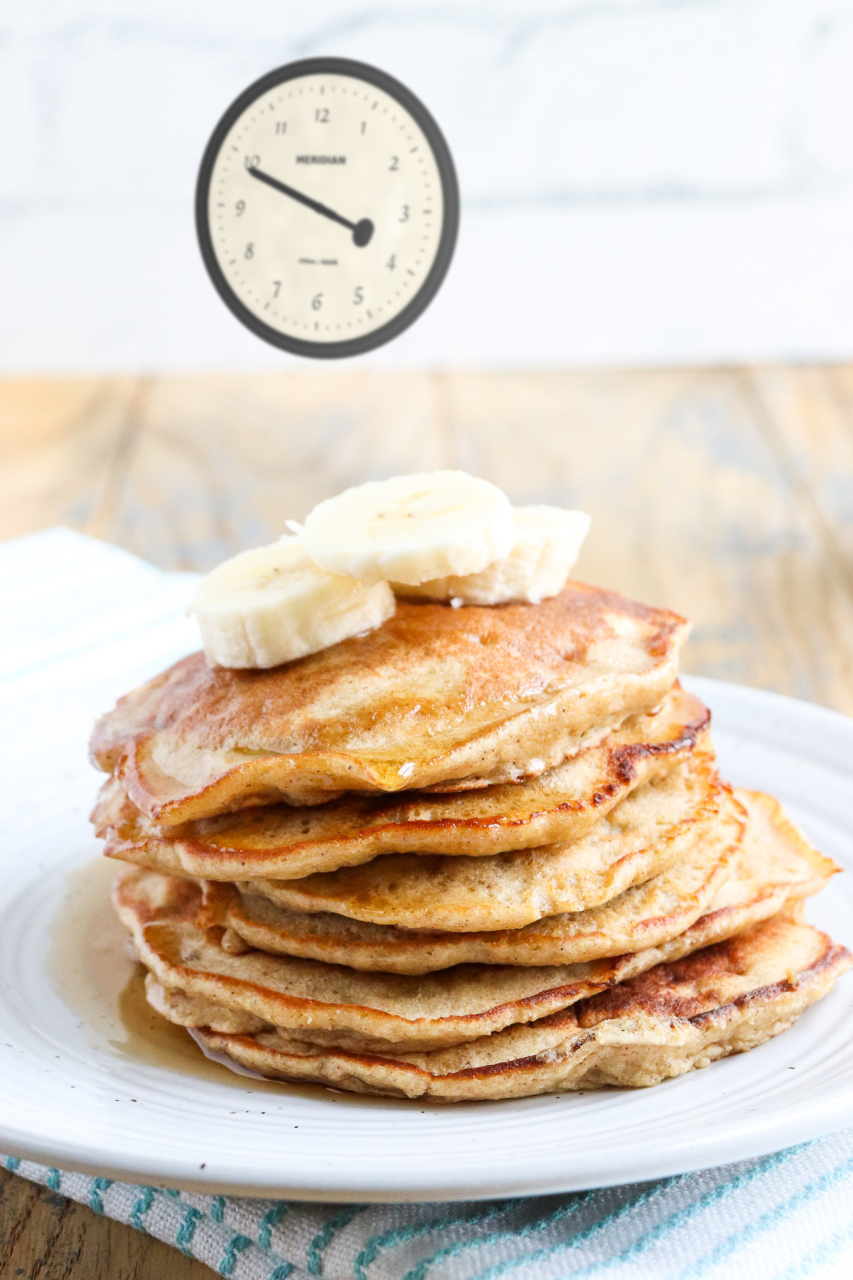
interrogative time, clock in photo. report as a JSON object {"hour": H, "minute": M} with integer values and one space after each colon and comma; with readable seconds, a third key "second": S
{"hour": 3, "minute": 49}
